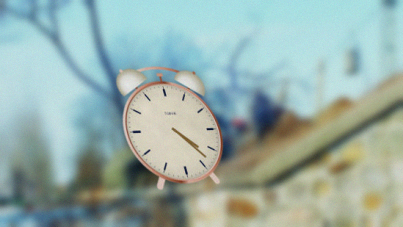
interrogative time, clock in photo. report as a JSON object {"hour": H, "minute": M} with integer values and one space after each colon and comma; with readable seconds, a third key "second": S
{"hour": 4, "minute": 23}
